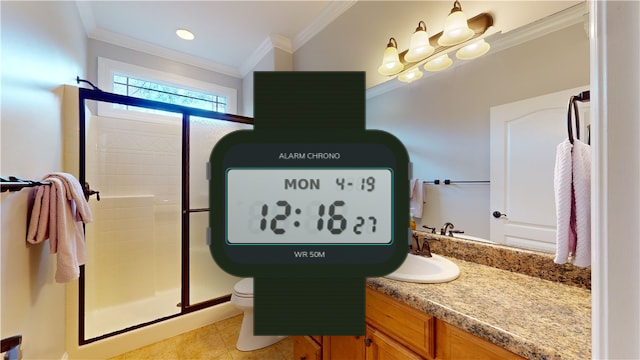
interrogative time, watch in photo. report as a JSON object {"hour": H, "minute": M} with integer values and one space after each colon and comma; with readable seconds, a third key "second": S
{"hour": 12, "minute": 16, "second": 27}
